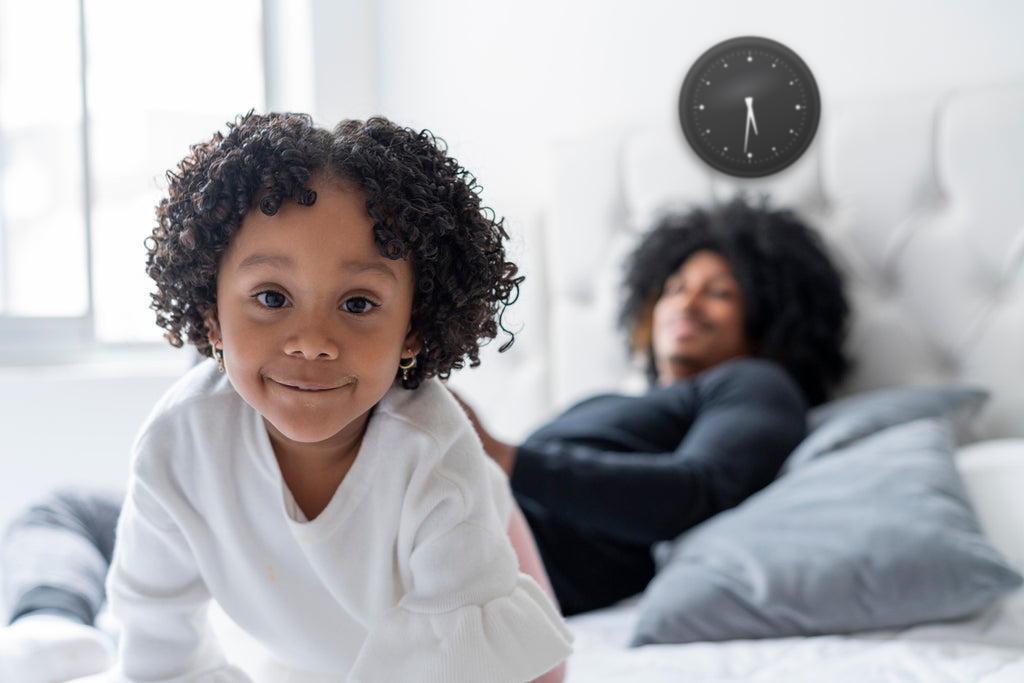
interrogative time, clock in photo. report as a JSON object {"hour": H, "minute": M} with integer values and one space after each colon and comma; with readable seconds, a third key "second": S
{"hour": 5, "minute": 31}
